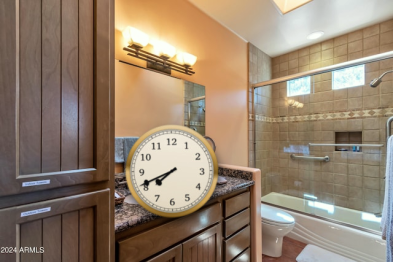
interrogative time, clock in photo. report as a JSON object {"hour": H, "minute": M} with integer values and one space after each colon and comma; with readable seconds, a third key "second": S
{"hour": 7, "minute": 41}
